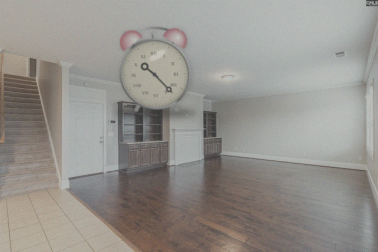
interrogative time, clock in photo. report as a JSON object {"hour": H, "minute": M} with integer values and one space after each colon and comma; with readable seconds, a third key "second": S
{"hour": 10, "minute": 23}
